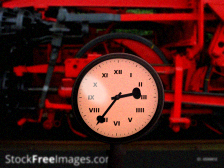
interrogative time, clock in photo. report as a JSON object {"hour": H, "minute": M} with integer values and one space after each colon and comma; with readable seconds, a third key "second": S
{"hour": 2, "minute": 36}
